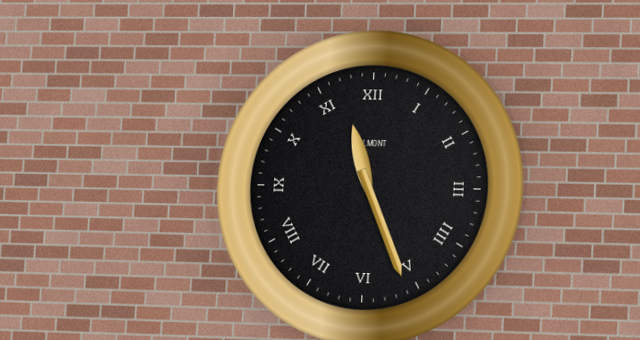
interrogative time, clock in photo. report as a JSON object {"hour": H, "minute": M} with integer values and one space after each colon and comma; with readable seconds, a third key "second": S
{"hour": 11, "minute": 26}
